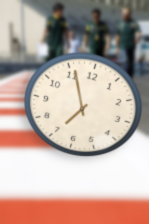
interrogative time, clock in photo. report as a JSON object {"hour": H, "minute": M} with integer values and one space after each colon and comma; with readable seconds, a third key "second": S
{"hour": 6, "minute": 56}
